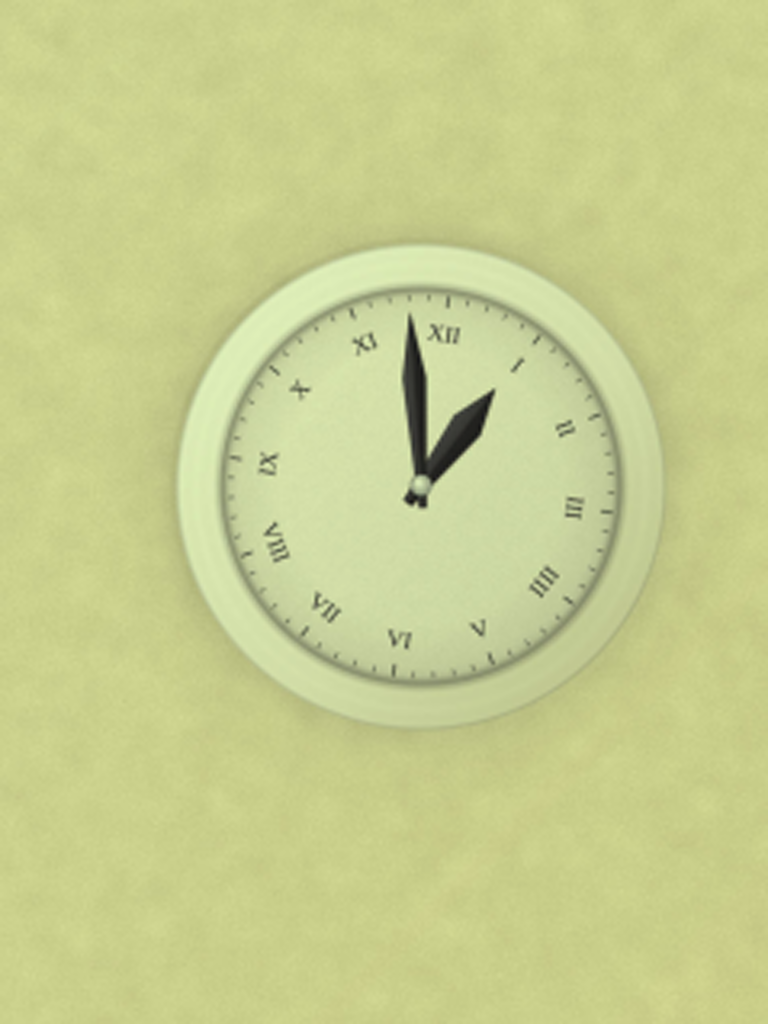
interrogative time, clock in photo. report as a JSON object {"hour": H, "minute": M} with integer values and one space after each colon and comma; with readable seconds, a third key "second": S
{"hour": 12, "minute": 58}
